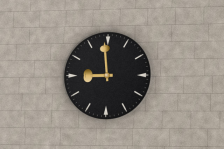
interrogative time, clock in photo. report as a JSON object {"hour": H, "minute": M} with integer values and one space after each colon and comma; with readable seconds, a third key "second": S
{"hour": 8, "minute": 59}
